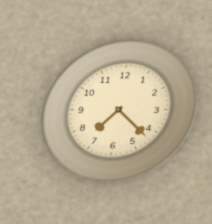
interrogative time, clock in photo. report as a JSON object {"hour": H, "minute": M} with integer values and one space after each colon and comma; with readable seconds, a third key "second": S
{"hour": 7, "minute": 22}
